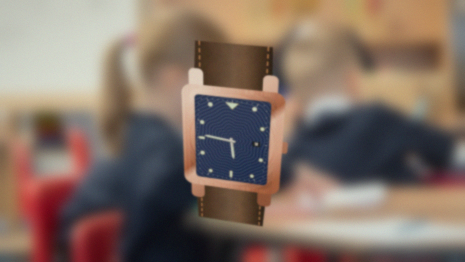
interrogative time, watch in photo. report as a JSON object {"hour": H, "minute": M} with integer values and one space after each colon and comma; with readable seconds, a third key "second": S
{"hour": 5, "minute": 46}
